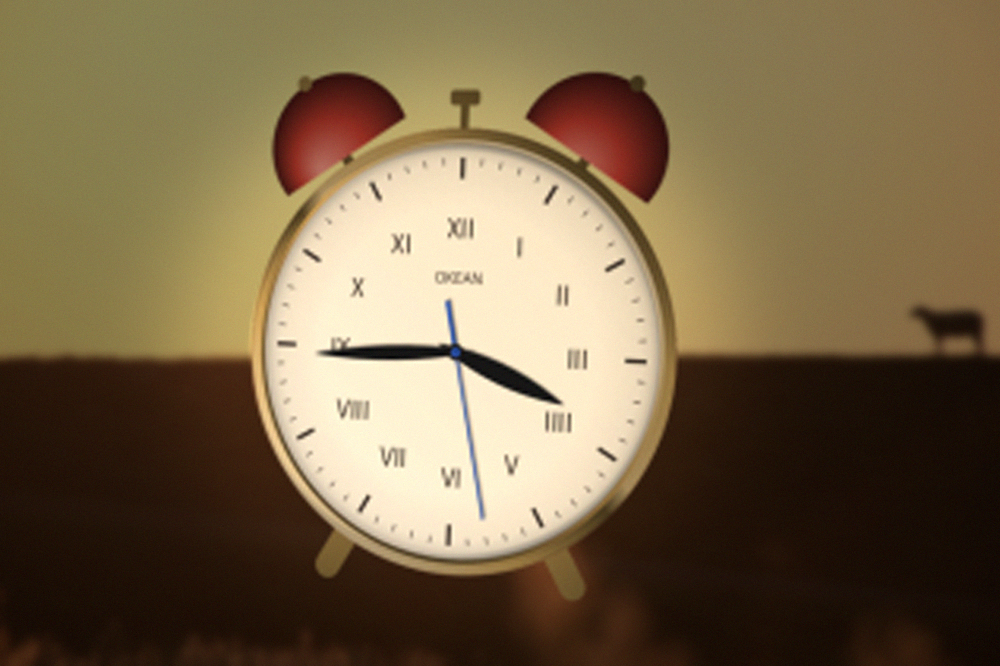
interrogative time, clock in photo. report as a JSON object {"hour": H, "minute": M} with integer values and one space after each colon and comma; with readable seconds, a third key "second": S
{"hour": 3, "minute": 44, "second": 28}
